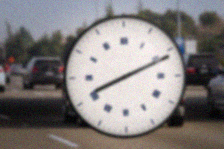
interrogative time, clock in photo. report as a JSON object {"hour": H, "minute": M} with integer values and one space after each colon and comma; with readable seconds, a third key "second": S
{"hour": 8, "minute": 11}
